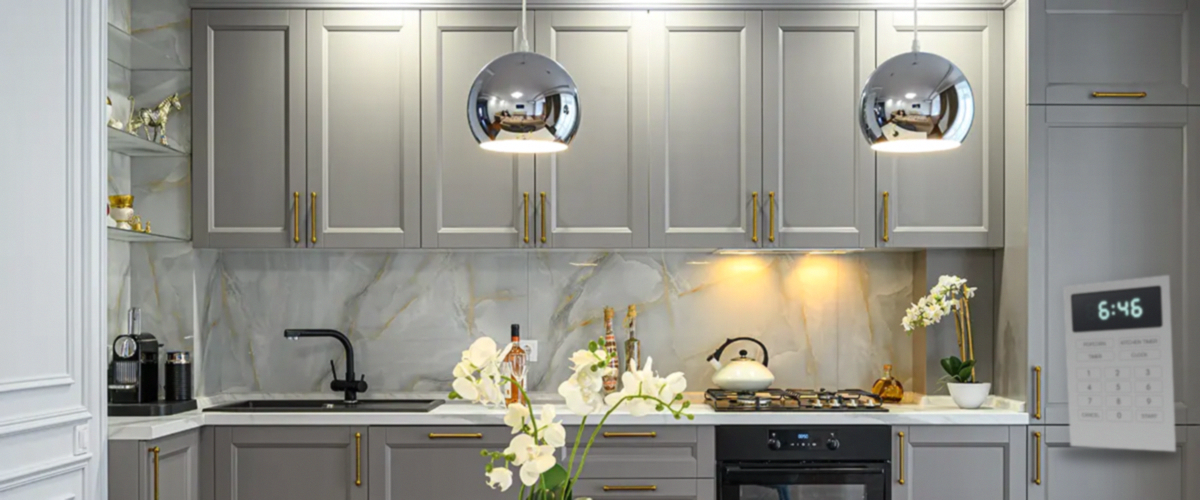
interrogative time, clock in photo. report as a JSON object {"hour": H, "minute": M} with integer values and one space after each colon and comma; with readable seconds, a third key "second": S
{"hour": 6, "minute": 46}
